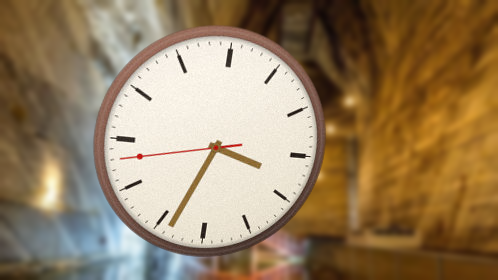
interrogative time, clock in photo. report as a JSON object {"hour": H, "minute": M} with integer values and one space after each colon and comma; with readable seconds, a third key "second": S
{"hour": 3, "minute": 33, "second": 43}
